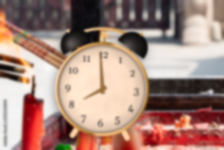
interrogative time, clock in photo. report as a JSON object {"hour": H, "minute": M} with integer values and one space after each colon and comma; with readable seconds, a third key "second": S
{"hour": 7, "minute": 59}
